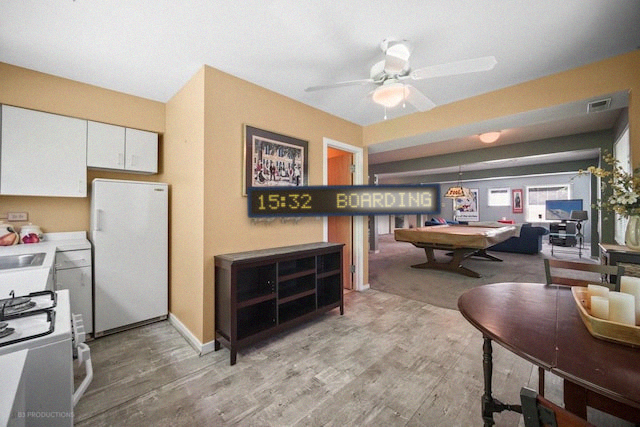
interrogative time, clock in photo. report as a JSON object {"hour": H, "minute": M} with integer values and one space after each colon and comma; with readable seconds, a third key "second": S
{"hour": 15, "minute": 32}
